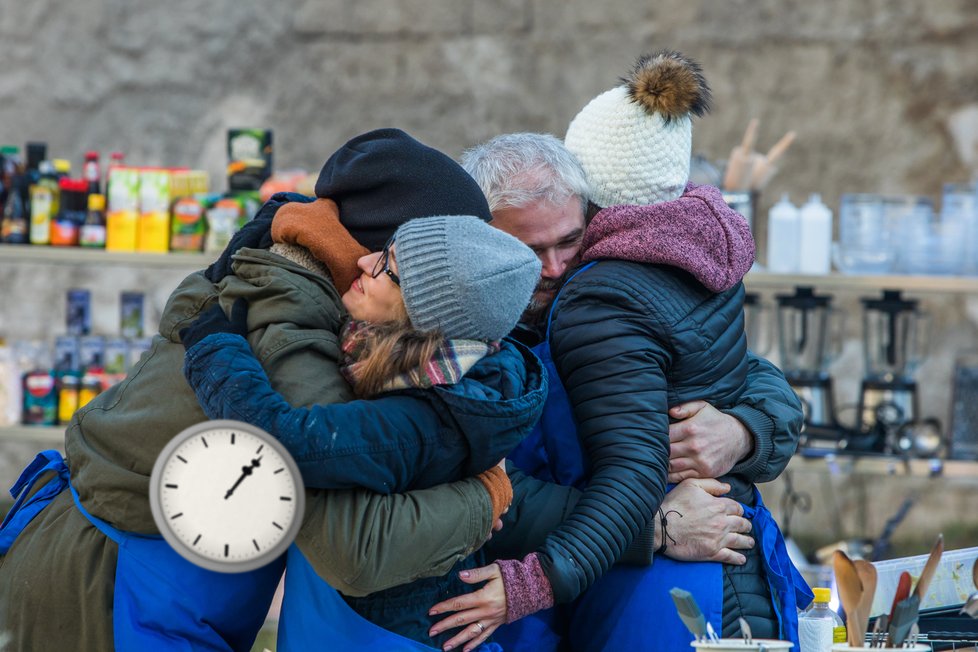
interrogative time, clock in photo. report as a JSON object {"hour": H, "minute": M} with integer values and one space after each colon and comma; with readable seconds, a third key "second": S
{"hour": 1, "minute": 6}
